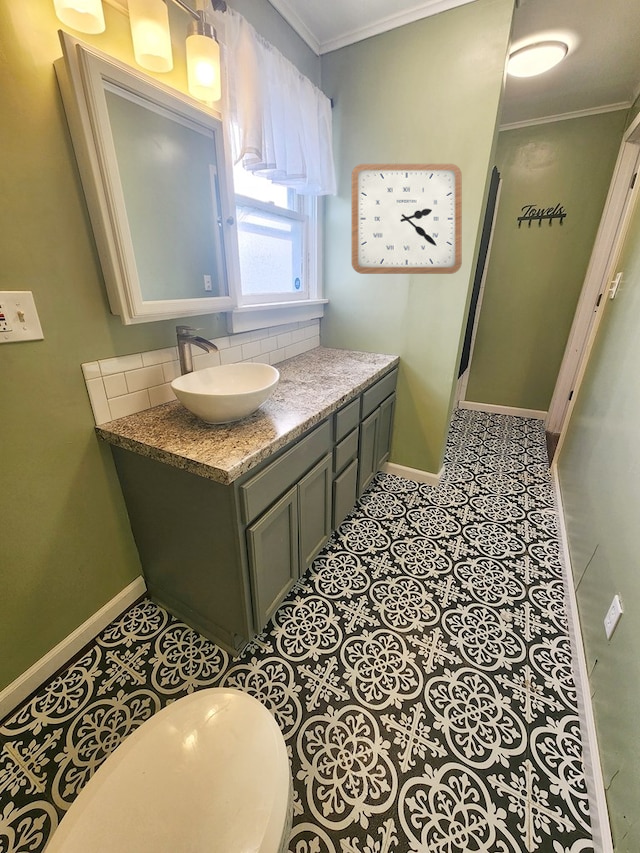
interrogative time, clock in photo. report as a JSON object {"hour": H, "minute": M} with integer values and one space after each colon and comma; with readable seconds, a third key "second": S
{"hour": 2, "minute": 22}
